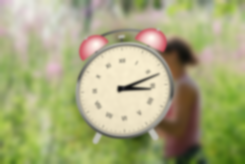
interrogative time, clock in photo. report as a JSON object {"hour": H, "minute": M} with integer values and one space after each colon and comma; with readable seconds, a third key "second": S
{"hour": 3, "minute": 12}
